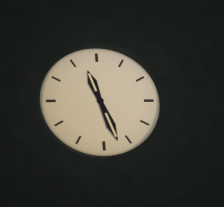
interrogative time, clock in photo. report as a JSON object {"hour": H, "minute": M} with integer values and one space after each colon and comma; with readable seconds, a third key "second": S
{"hour": 11, "minute": 27}
